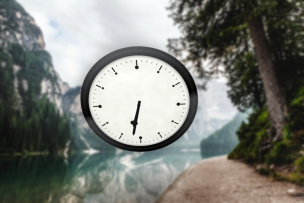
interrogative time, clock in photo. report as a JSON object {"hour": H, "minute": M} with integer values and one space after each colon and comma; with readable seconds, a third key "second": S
{"hour": 6, "minute": 32}
